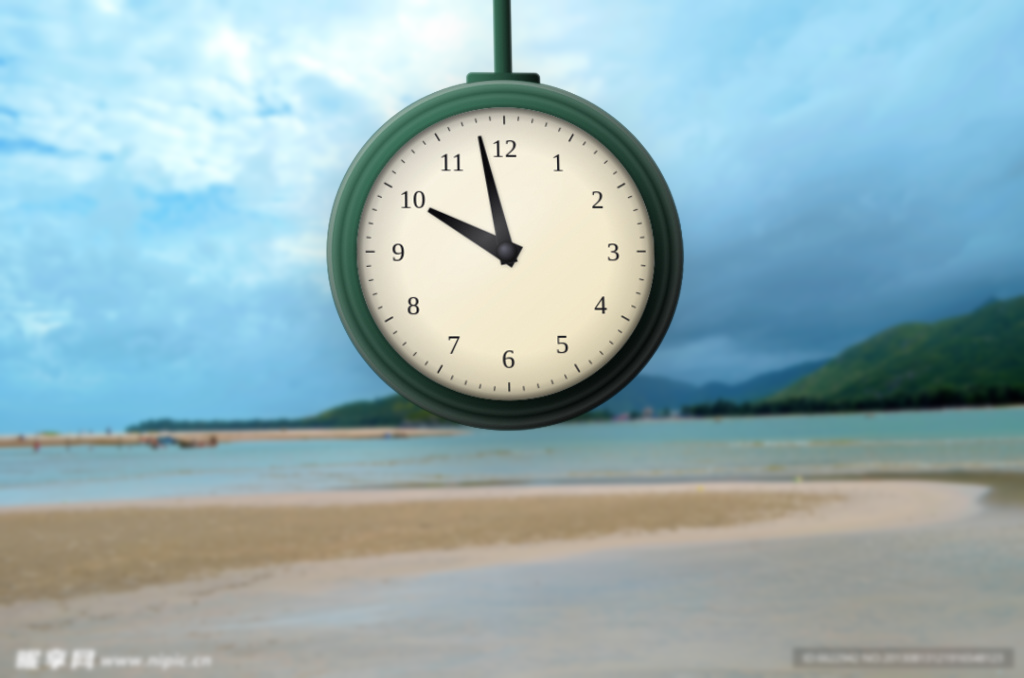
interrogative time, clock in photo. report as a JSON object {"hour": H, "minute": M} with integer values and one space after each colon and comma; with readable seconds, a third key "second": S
{"hour": 9, "minute": 58}
